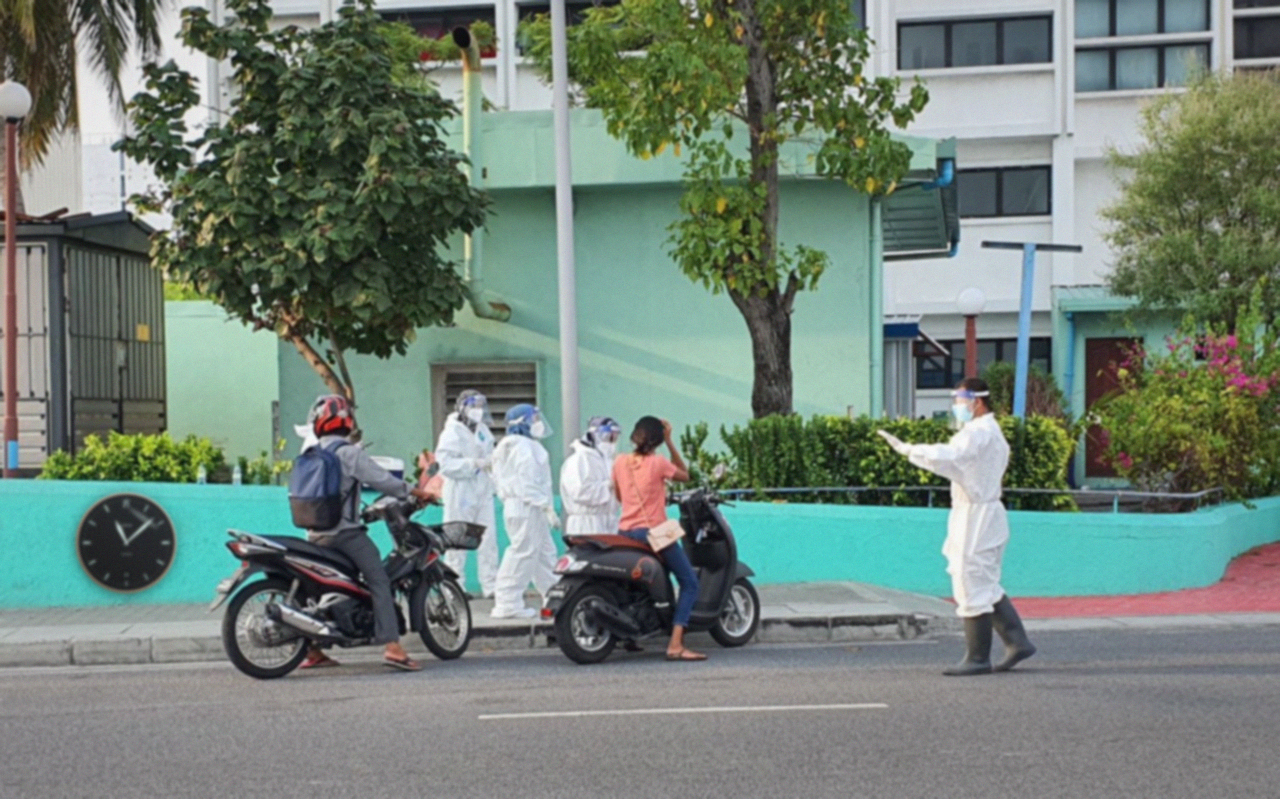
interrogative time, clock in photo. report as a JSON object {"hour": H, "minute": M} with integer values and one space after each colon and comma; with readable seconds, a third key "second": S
{"hour": 11, "minute": 8}
